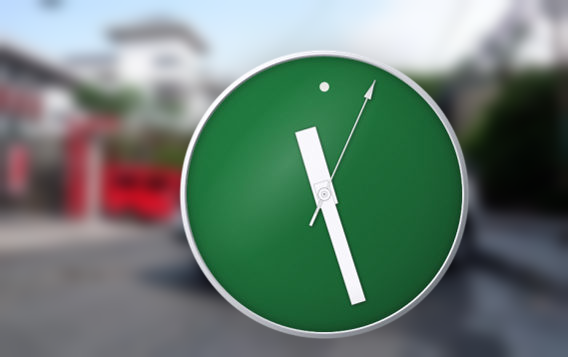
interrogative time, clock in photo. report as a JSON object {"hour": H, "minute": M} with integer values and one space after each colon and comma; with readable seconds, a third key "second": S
{"hour": 11, "minute": 27, "second": 4}
